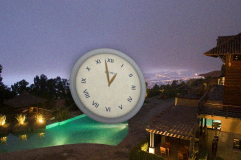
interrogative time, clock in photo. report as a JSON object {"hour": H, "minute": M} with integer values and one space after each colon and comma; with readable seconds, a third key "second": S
{"hour": 12, "minute": 58}
